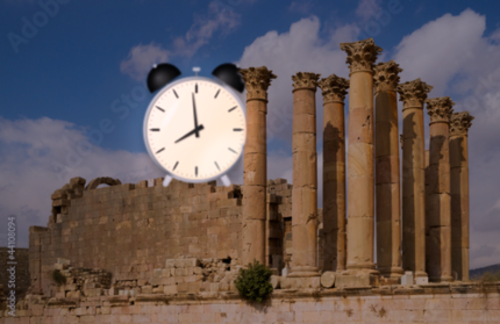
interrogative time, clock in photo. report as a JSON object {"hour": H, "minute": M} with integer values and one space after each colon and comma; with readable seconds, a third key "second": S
{"hour": 7, "minute": 59}
